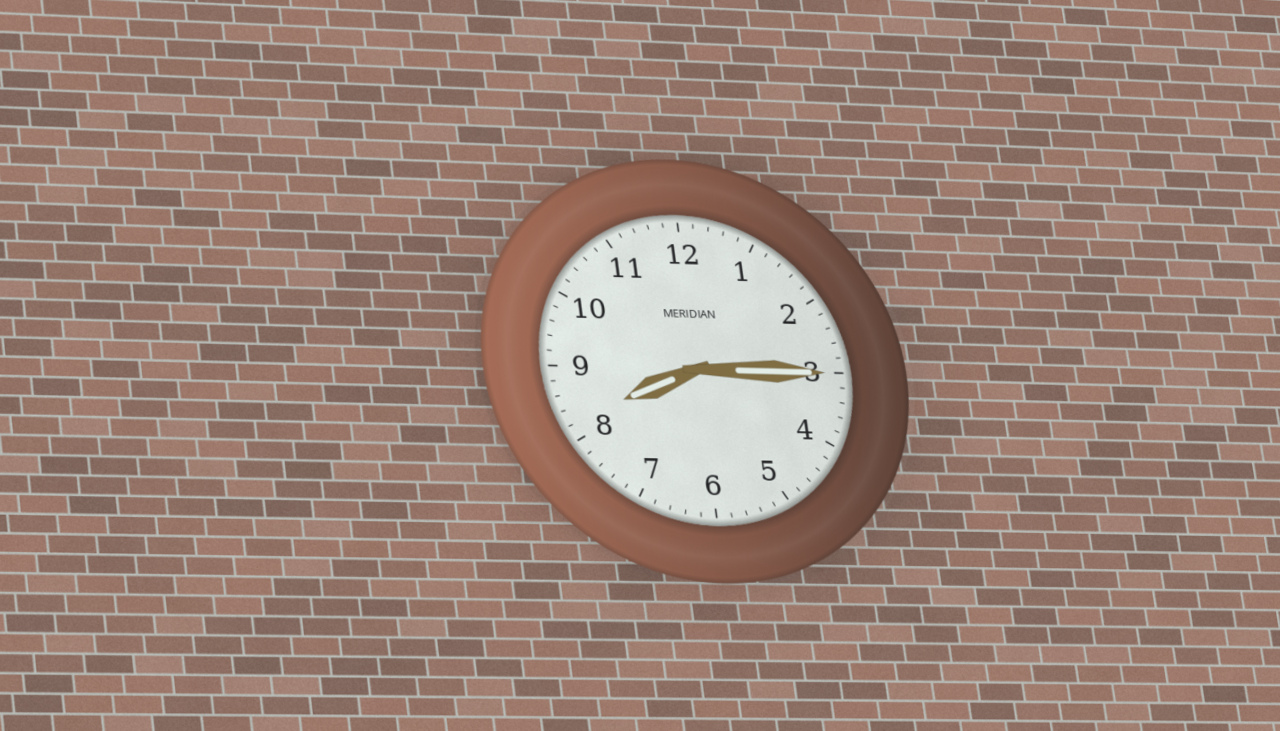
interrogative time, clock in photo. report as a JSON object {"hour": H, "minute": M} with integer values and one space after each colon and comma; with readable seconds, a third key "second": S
{"hour": 8, "minute": 15}
